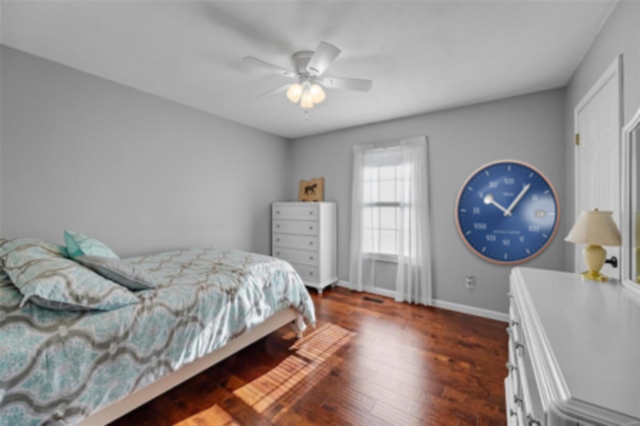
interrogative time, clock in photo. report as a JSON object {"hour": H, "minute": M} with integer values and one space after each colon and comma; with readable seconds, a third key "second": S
{"hour": 10, "minute": 6}
